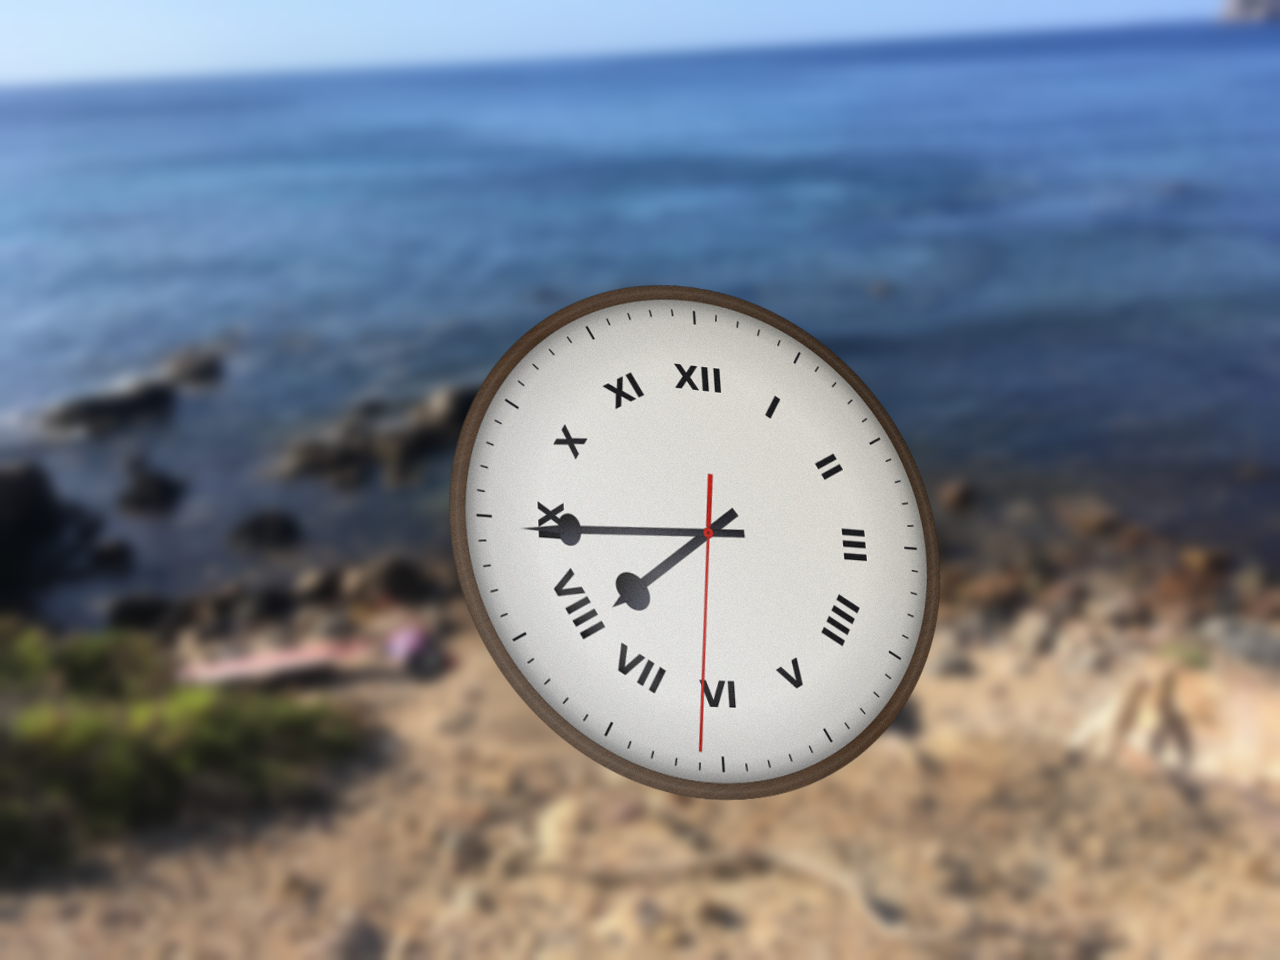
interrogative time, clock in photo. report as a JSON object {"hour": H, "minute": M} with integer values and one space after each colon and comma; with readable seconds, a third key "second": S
{"hour": 7, "minute": 44, "second": 31}
